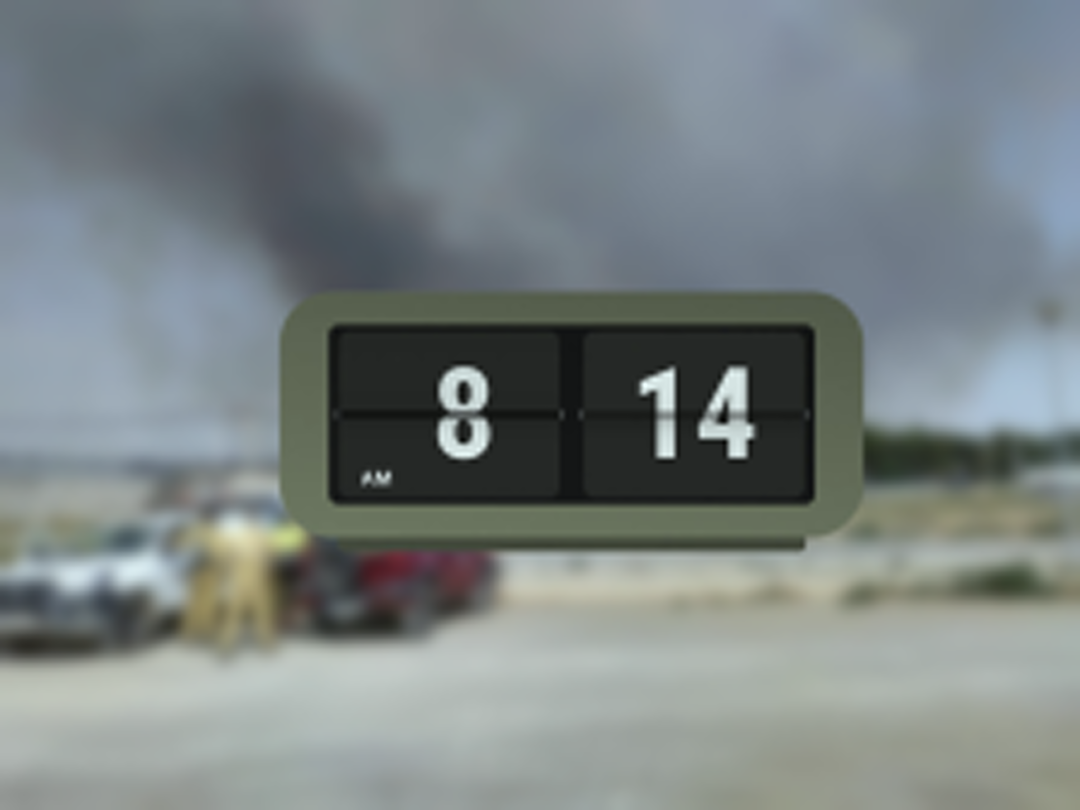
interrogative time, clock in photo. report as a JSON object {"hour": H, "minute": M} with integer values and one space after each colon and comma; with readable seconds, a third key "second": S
{"hour": 8, "minute": 14}
